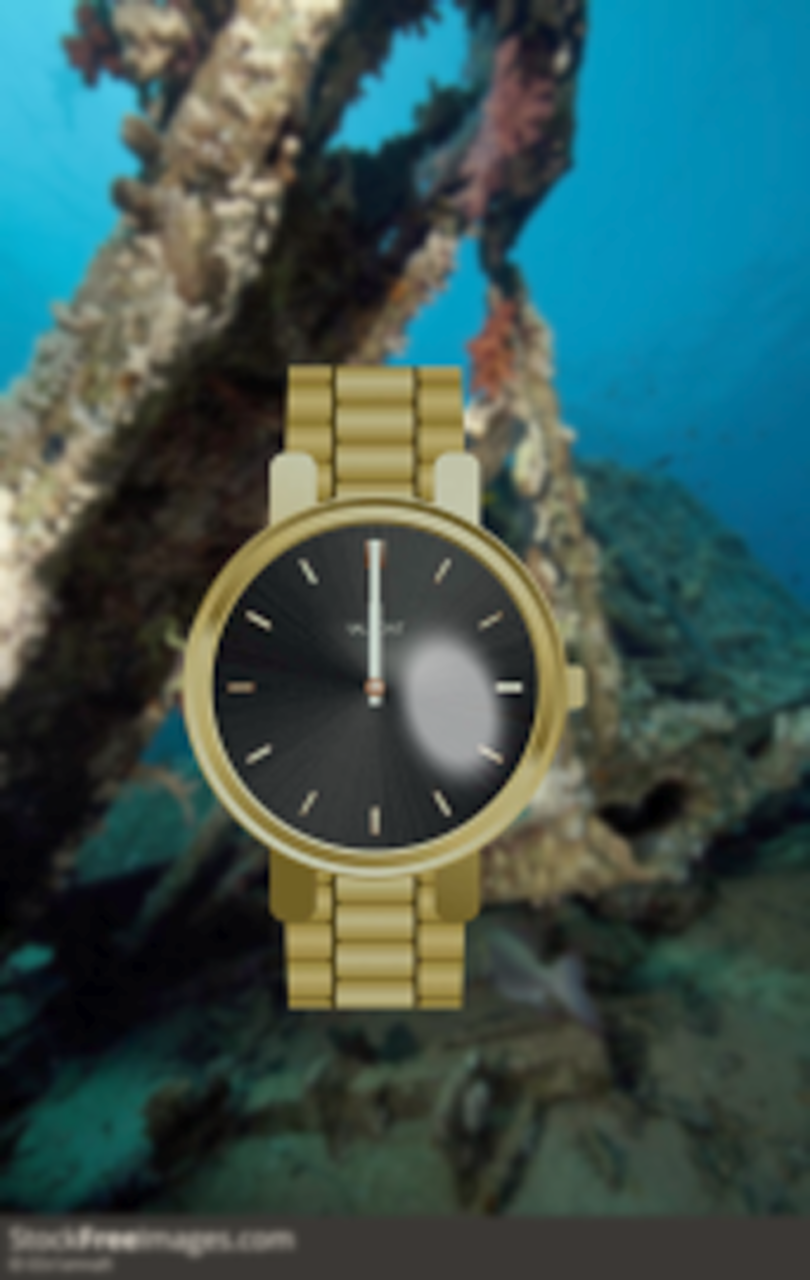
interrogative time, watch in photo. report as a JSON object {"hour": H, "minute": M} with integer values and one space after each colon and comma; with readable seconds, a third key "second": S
{"hour": 12, "minute": 0}
